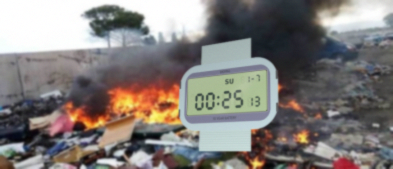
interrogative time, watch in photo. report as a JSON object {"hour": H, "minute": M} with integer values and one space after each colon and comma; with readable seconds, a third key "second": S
{"hour": 0, "minute": 25, "second": 13}
